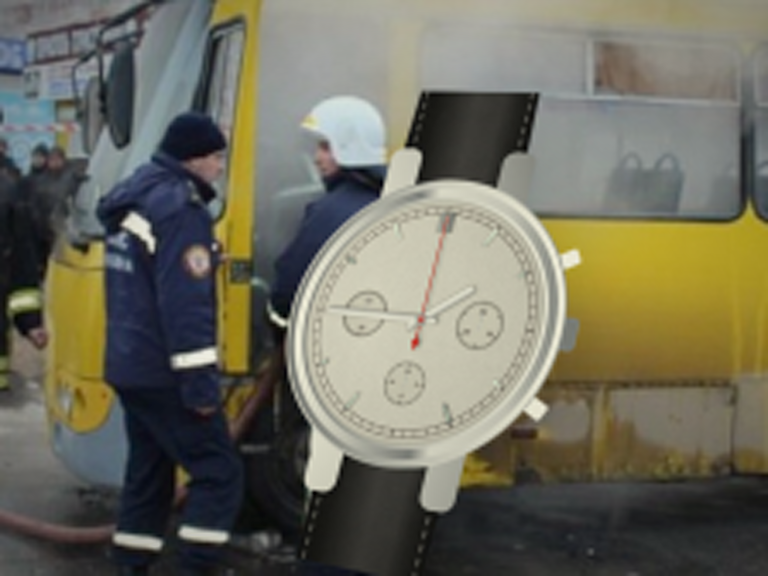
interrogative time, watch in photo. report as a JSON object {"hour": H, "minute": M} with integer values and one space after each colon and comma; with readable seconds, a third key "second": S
{"hour": 1, "minute": 45}
